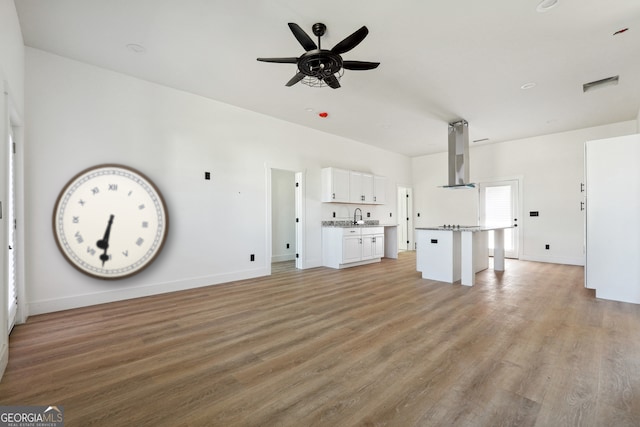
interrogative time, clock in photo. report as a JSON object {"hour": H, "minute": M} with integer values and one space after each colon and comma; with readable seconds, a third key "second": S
{"hour": 6, "minute": 31}
